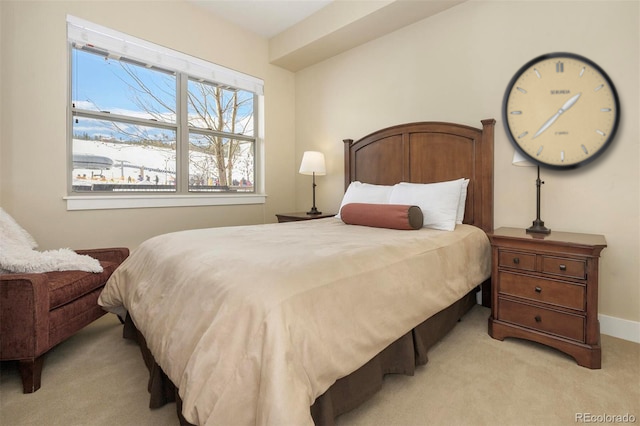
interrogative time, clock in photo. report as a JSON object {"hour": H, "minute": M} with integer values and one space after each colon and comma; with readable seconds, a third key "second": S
{"hour": 1, "minute": 38}
